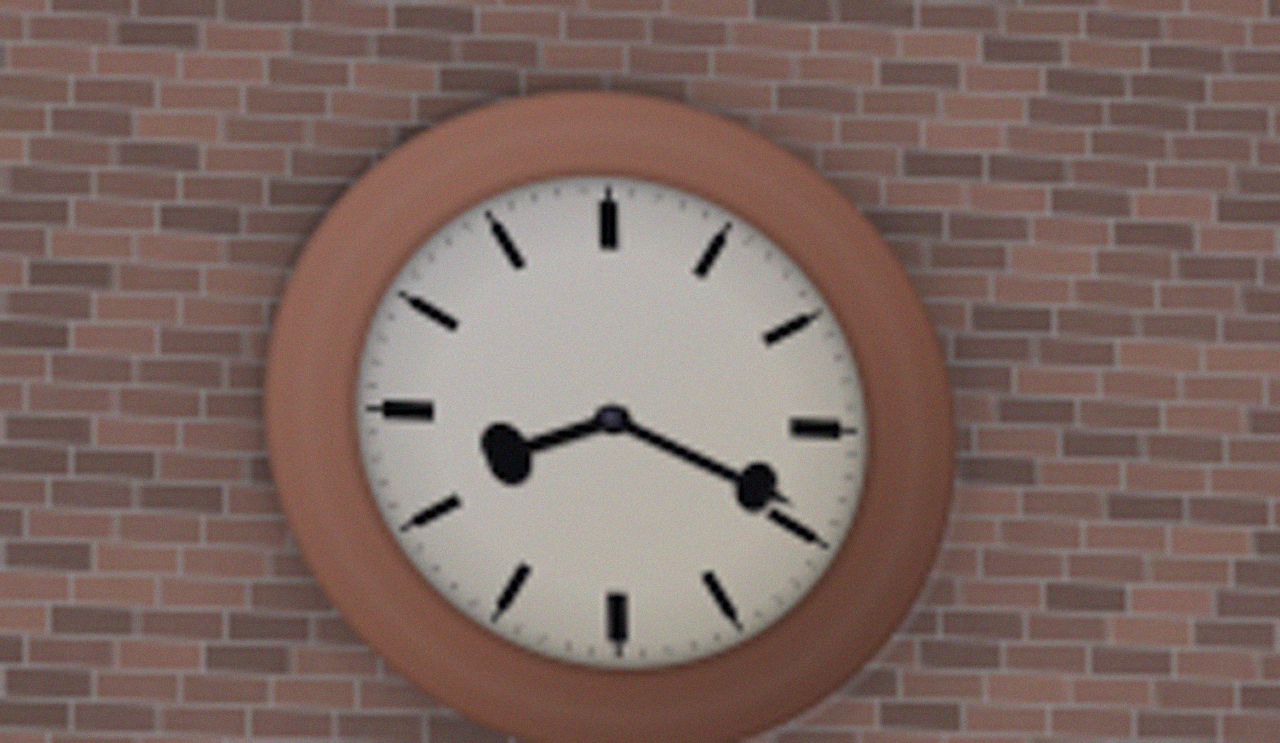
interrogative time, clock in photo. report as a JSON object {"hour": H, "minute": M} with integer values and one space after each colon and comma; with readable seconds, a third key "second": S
{"hour": 8, "minute": 19}
